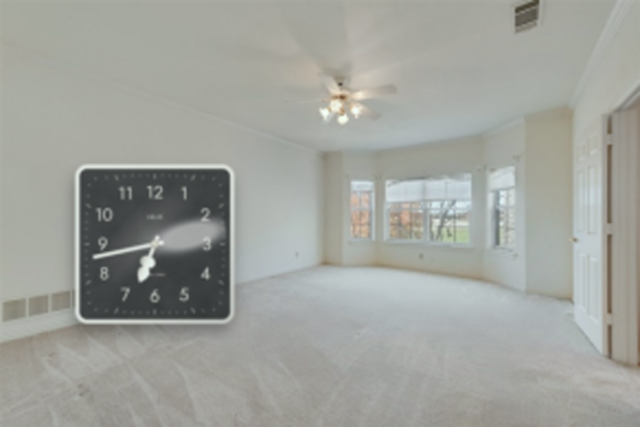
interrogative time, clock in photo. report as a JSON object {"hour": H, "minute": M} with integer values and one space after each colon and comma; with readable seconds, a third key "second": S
{"hour": 6, "minute": 43}
